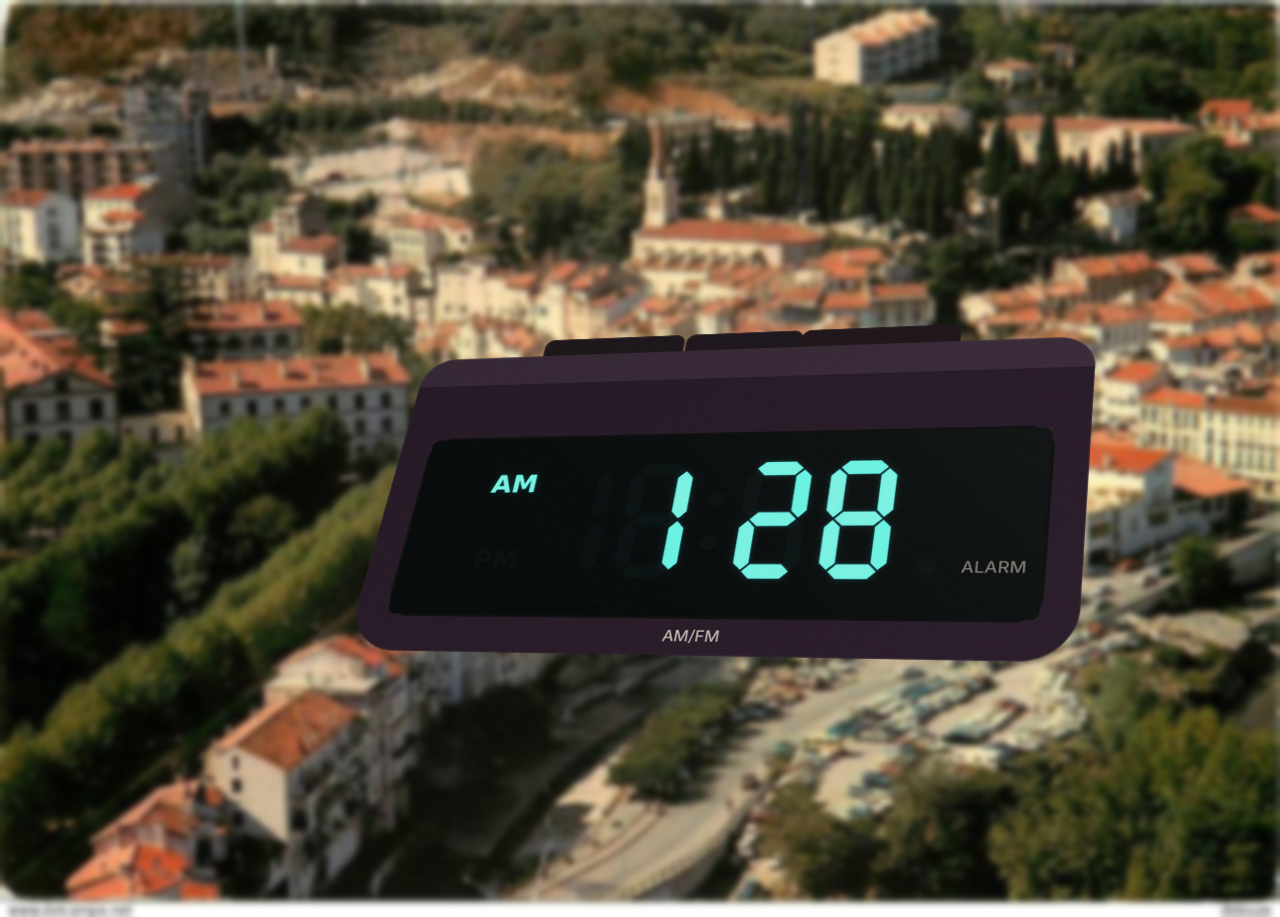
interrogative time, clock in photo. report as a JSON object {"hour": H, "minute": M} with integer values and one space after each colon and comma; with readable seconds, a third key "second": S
{"hour": 1, "minute": 28}
